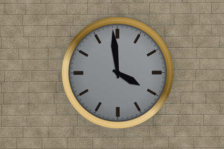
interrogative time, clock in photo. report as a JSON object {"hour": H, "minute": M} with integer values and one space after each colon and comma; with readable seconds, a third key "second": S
{"hour": 3, "minute": 59}
